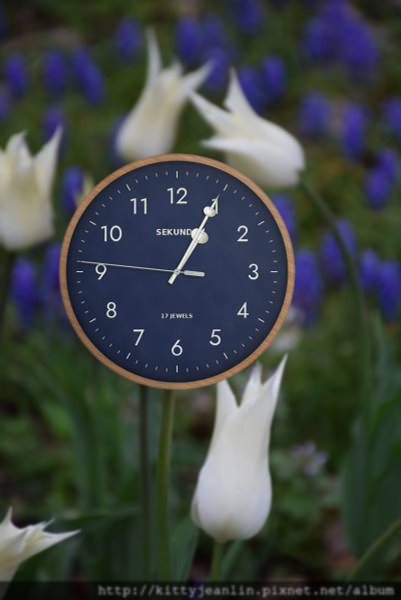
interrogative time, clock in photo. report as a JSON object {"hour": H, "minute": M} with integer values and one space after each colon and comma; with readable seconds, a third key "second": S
{"hour": 1, "minute": 4, "second": 46}
